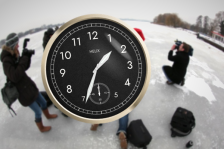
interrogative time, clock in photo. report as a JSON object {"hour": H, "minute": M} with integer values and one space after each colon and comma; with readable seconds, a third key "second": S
{"hour": 1, "minute": 34}
